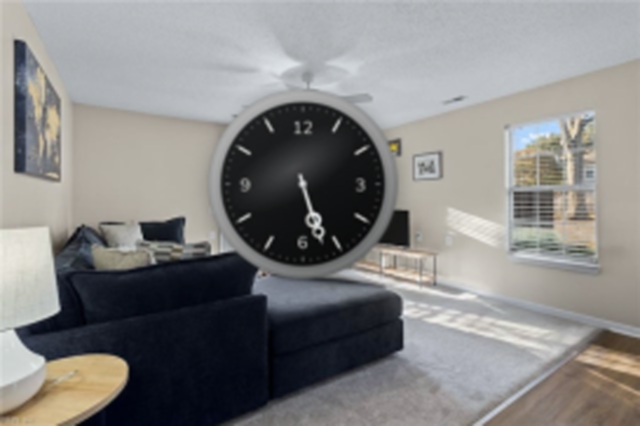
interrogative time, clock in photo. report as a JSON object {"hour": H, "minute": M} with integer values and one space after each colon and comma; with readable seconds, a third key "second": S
{"hour": 5, "minute": 27}
